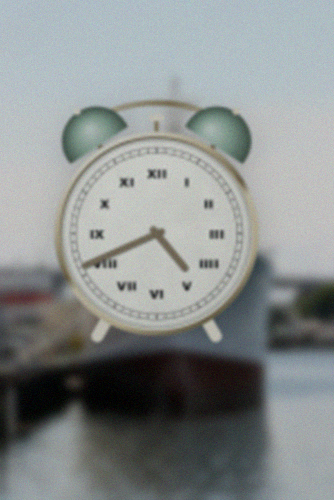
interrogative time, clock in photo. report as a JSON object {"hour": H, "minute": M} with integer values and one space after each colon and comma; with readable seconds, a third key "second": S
{"hour": 4, "minute": 41}
